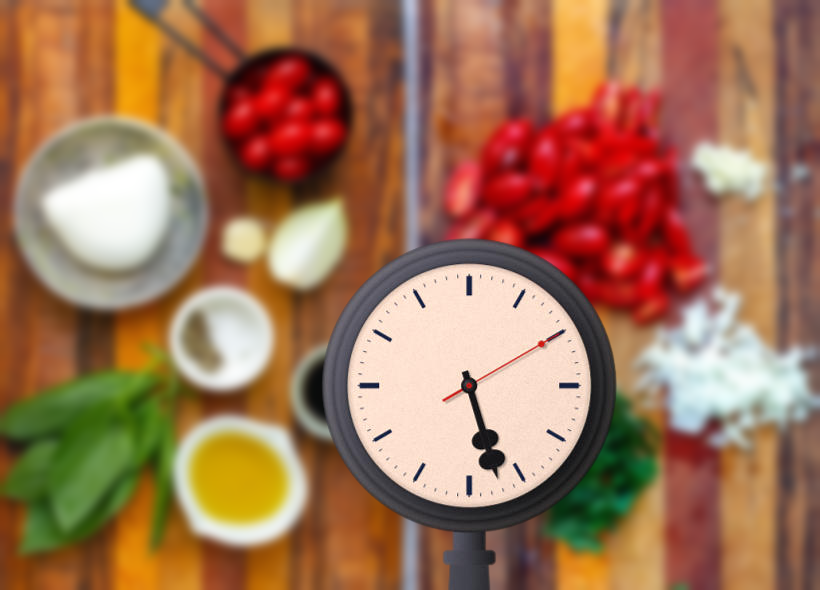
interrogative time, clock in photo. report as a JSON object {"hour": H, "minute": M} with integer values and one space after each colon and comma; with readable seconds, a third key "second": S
{"hour": 5, "minute": 27, "second": 10}
